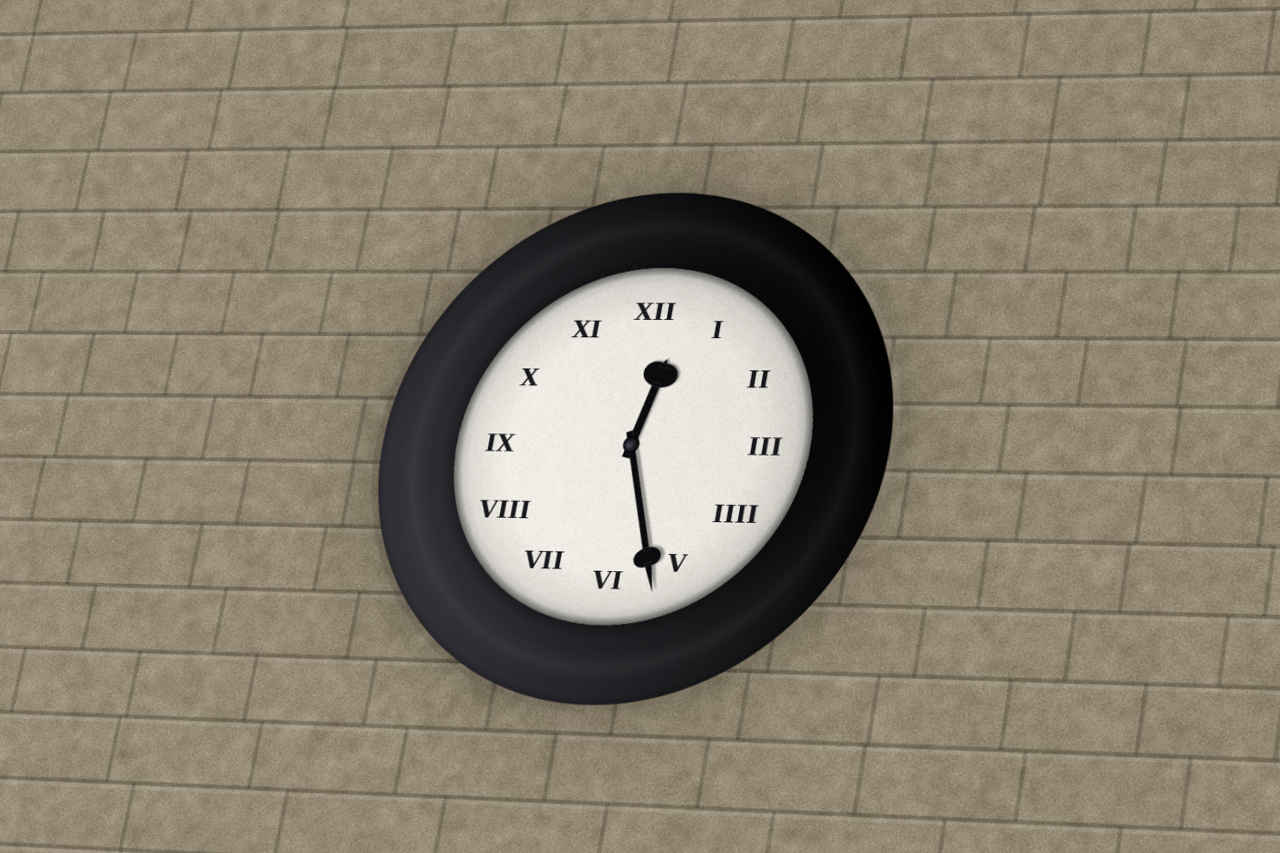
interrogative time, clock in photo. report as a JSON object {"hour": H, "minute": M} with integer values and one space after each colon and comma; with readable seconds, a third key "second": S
{"hour": 12, "minute": 27}
